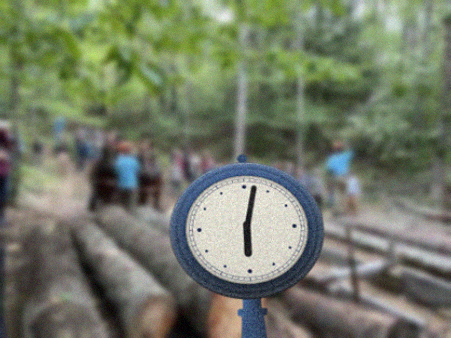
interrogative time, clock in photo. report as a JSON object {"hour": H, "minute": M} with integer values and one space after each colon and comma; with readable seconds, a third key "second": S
{"hour": 6, "minute": 2}
